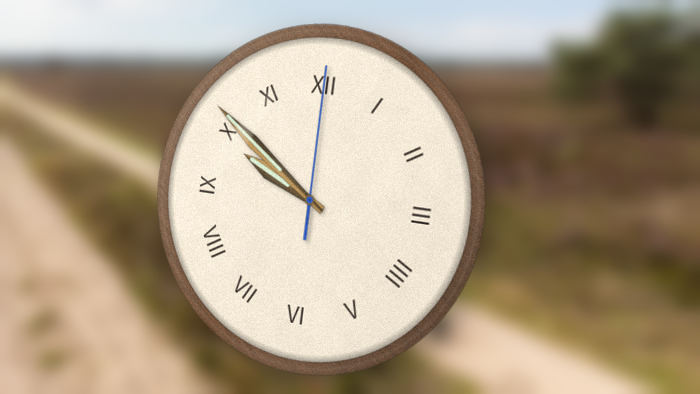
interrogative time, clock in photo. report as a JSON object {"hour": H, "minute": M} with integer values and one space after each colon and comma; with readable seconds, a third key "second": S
{"hour": 9, "minute": 51, "second": 0}
